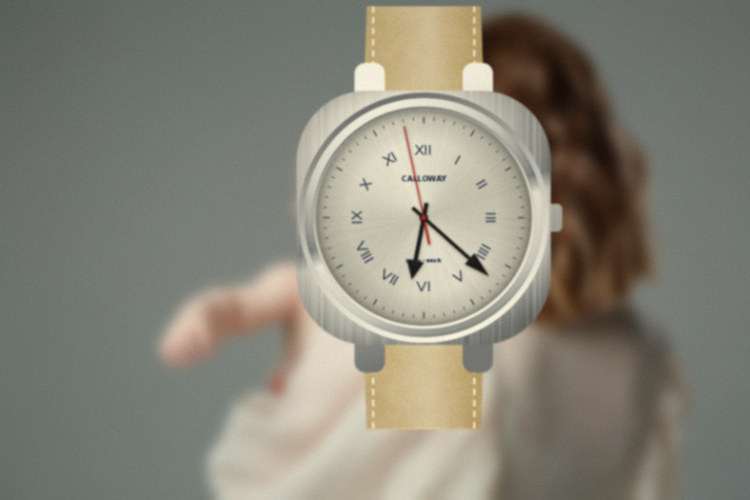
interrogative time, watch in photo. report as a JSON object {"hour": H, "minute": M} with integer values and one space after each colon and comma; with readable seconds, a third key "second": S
{"hour": 6, "minute": 21, "second": 58}
